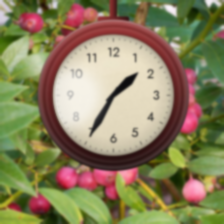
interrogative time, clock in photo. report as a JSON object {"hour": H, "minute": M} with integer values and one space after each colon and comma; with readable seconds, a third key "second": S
{"hour": 1, "minute": 35}
